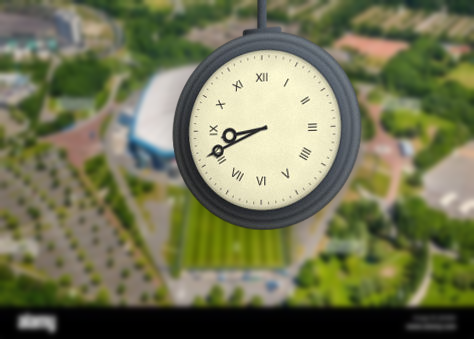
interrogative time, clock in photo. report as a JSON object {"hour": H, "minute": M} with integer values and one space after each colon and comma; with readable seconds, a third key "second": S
{"hour": 8, "minute": 41}
